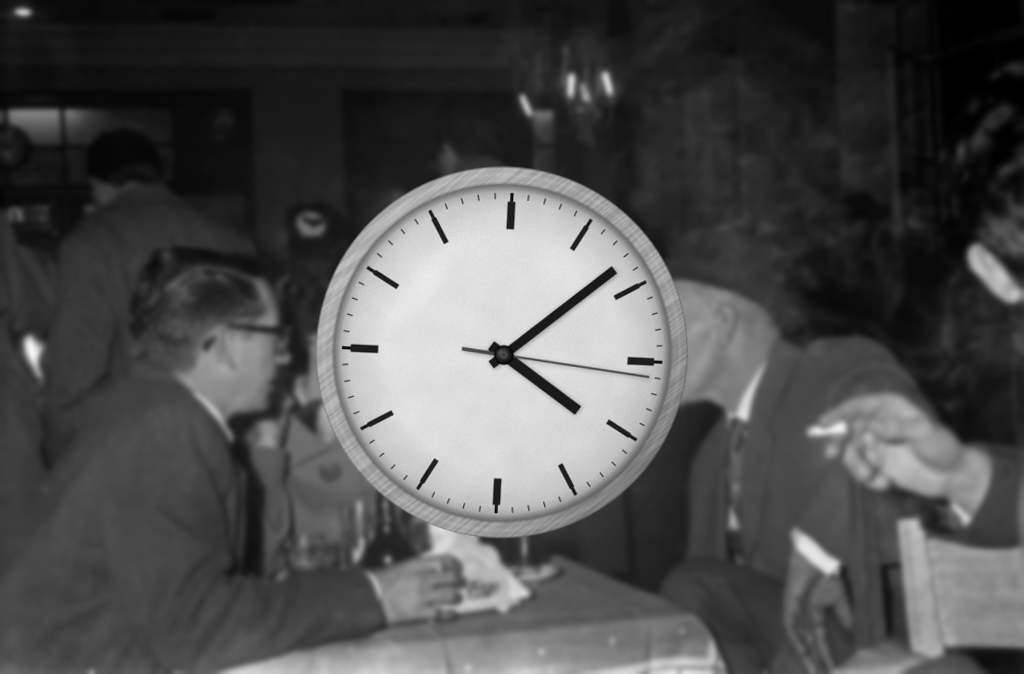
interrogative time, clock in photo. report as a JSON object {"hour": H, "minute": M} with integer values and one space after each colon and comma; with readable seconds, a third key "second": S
{"hour": 4, "minute": 8, "second": 16}
